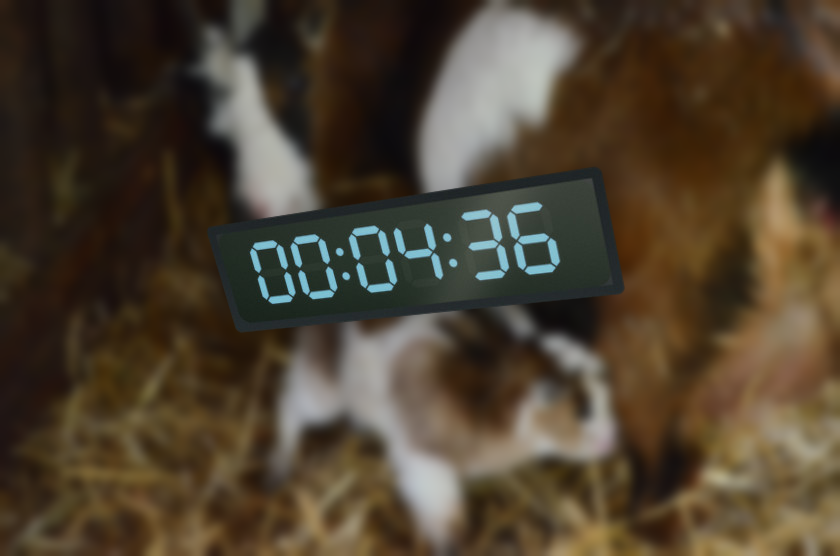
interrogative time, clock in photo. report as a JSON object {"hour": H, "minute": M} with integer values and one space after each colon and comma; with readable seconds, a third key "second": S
{"hour": 0, "minute": 4, "second": 36}
